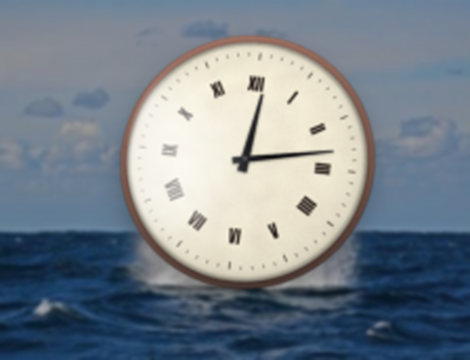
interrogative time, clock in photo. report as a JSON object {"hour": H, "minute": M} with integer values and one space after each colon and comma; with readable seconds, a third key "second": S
{"hour": 12, "minute": 13}
